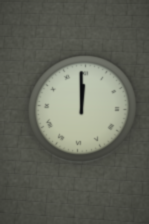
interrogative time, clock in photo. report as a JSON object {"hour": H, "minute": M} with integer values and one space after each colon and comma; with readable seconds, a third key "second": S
{"hour": 11, "minute": 59}
